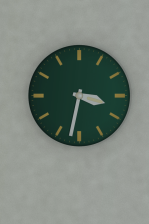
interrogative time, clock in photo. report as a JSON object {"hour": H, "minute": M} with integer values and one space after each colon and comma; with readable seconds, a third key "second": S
{"hour": 3, "minute": 32}
